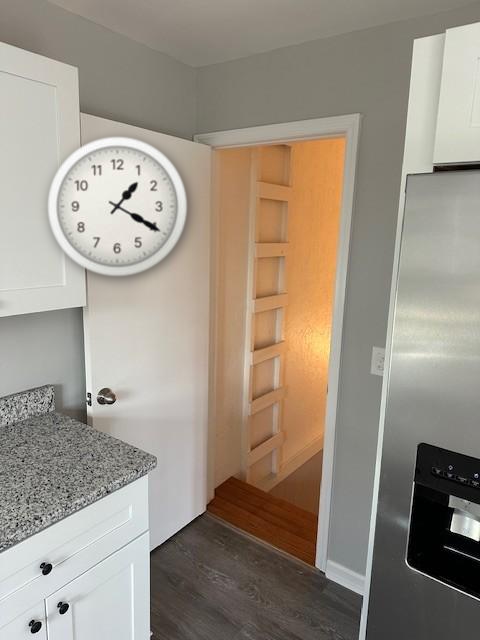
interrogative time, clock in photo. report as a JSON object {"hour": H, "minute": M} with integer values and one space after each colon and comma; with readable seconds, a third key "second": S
{"hour": 1, "minute": 20}
